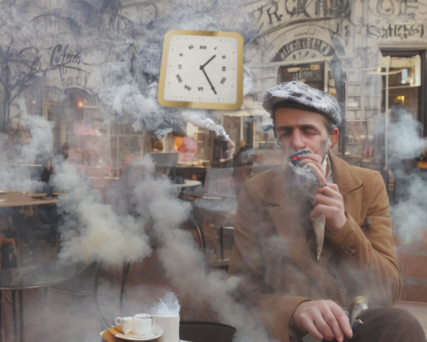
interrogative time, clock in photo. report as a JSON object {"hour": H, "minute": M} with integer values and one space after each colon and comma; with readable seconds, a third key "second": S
{"hour": 1, "minute": 25}
